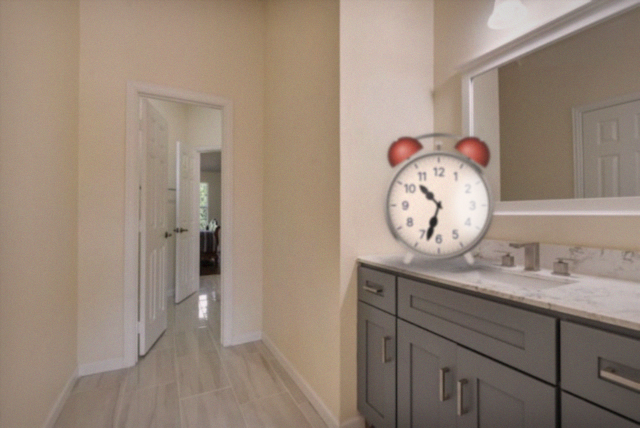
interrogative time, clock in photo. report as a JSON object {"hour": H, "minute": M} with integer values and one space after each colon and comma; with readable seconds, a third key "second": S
{"hour": 10, "minute": 33}
